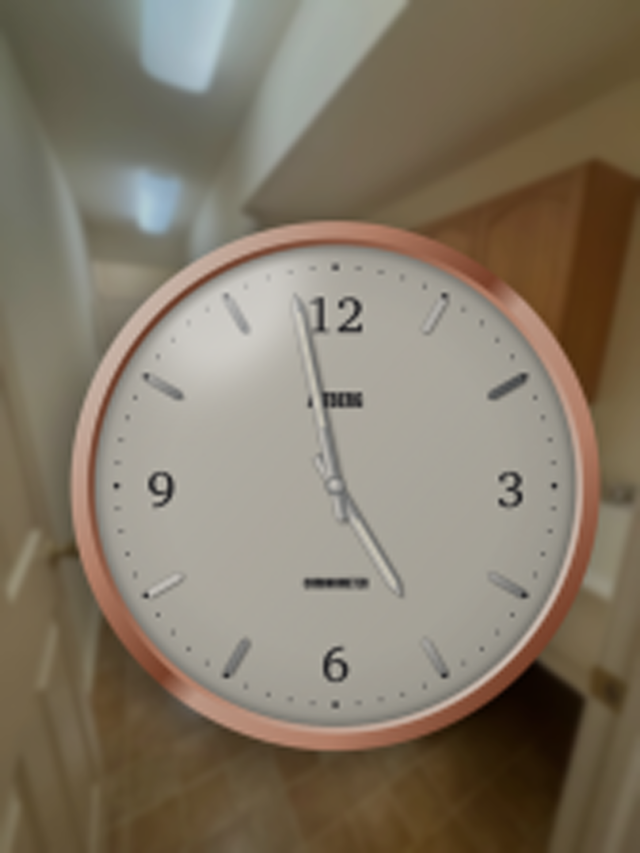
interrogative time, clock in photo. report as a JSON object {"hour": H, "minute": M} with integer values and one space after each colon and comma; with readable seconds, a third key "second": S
{"hour": 4, "minute": 58}
